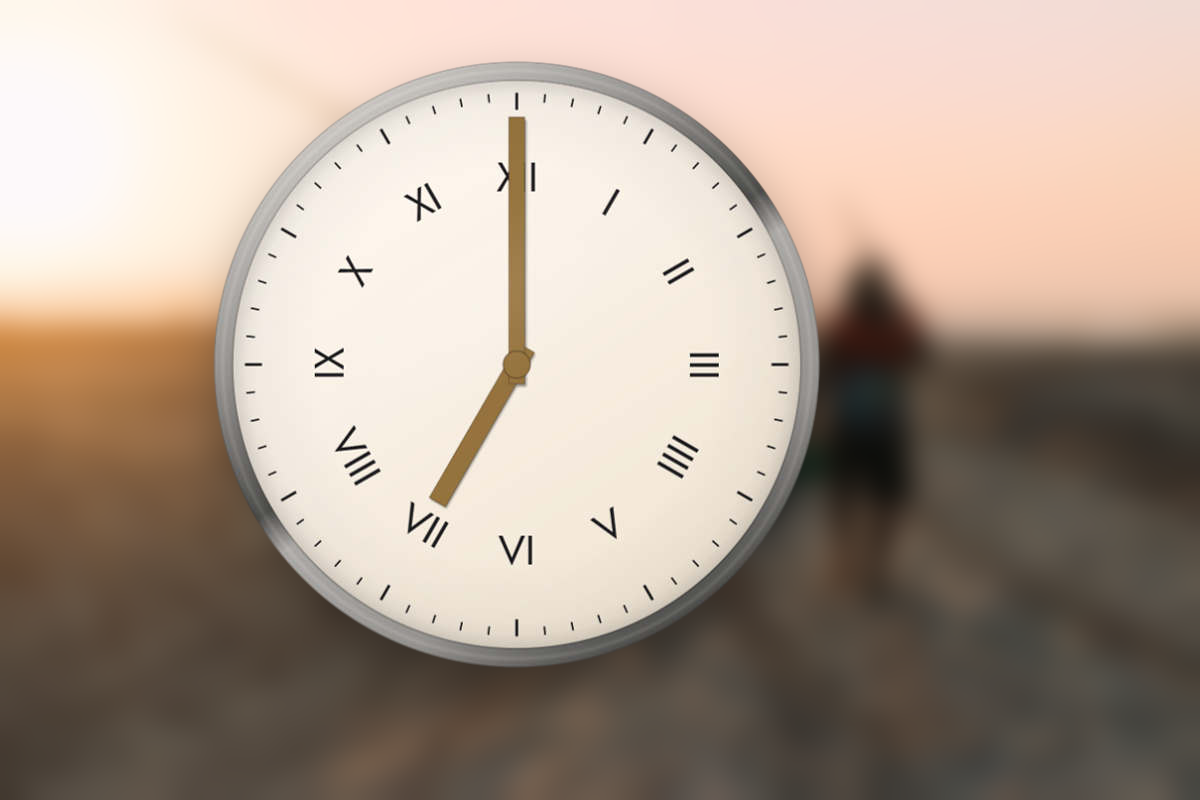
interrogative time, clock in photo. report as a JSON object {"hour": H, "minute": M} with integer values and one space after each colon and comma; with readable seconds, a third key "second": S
{"hour": 7, "minute": 0}
